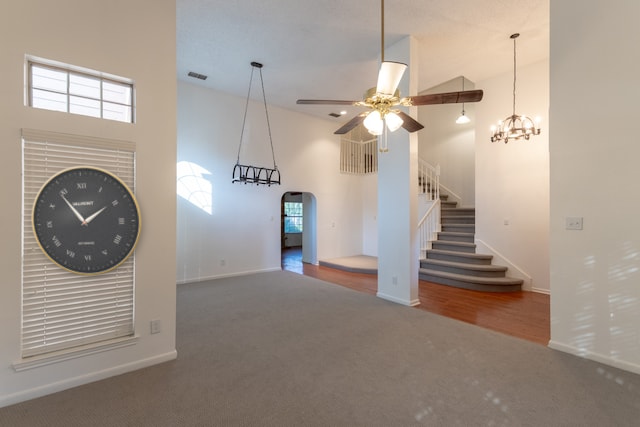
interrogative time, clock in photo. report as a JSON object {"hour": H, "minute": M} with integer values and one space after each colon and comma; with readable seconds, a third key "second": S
{"hour": 1, "minute": 54}
